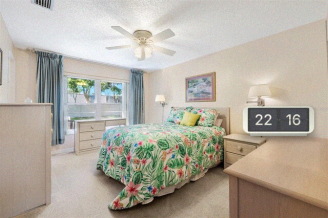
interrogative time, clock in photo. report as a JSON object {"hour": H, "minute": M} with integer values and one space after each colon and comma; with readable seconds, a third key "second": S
{"hour": 22, "minute": 16}
